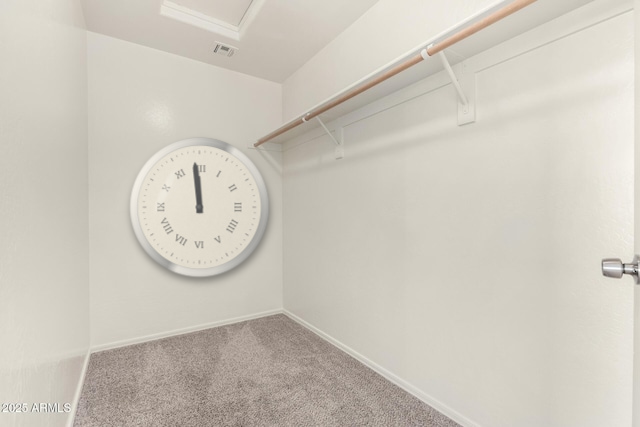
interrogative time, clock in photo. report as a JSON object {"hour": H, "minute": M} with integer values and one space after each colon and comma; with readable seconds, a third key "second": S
{"hour": 11, "minute": 59}
